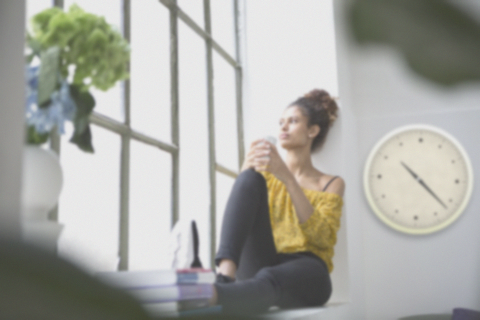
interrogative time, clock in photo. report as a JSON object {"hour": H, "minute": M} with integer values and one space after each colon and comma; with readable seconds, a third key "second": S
{"hour": 10, "minute": 22}
